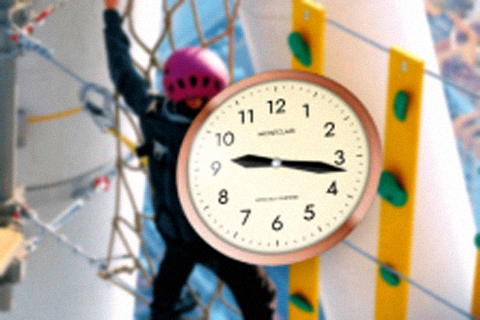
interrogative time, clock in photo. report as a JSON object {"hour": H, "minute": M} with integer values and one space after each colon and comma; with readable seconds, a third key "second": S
{"hour": 9, "minute": 17}
